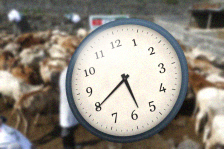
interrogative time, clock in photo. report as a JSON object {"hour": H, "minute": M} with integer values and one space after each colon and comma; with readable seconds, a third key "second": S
{"hour": 5, "minute": 40}
